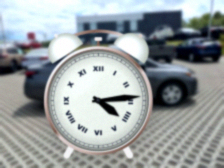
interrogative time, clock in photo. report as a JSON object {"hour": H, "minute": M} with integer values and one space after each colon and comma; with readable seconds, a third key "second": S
{"hour": 4, "minute": 14}
